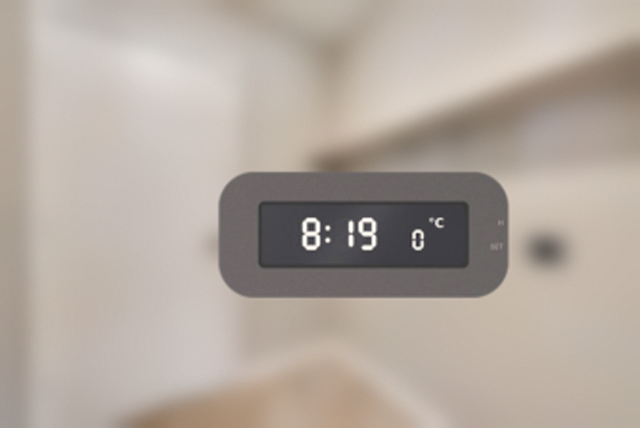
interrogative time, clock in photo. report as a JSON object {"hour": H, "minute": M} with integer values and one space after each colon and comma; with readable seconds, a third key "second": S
{"hour": 8, "minute": 19}
